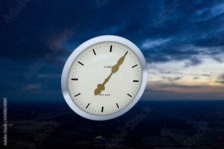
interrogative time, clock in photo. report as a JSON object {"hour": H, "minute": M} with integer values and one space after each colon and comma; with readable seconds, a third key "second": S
{"hour": 7, "minute": 5}
